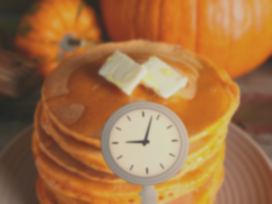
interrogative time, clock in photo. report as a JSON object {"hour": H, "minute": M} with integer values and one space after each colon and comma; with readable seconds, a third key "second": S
{"hour": 9, "minute": 3}
